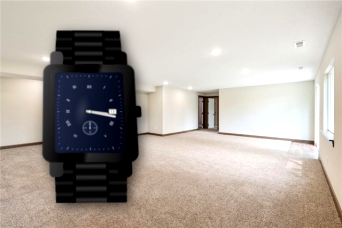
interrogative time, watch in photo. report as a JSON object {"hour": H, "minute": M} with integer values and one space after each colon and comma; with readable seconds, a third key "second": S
{"hour": 3, "minute": 17}
